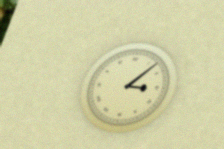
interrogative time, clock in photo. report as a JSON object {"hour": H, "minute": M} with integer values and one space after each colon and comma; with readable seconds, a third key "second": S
{"hour": 3, "minute": 7}
